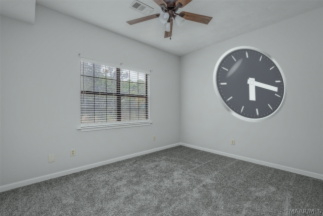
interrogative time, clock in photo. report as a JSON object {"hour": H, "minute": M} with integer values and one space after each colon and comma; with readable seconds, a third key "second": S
{"hour": 6, "minute": 18}
